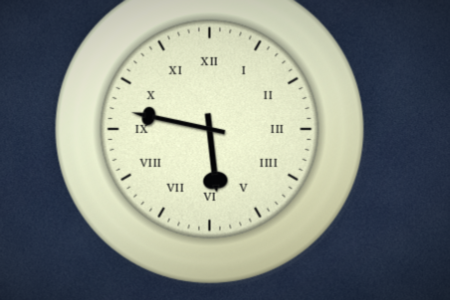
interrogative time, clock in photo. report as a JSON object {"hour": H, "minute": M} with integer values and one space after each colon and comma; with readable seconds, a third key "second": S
{"hour": 5, "minute": 47}
